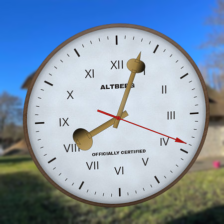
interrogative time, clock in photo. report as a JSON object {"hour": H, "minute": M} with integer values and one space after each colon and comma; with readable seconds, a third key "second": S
{"hour": 8, "minute": 3, "second": 19}
